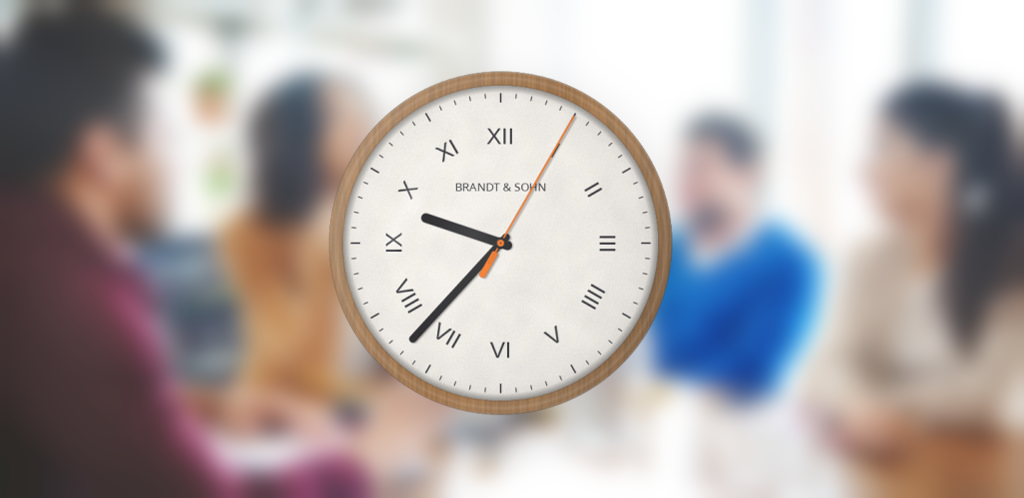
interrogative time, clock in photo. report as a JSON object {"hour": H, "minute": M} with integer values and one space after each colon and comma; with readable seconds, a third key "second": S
{"hour": 9, "minute": 37, "second": 5}
